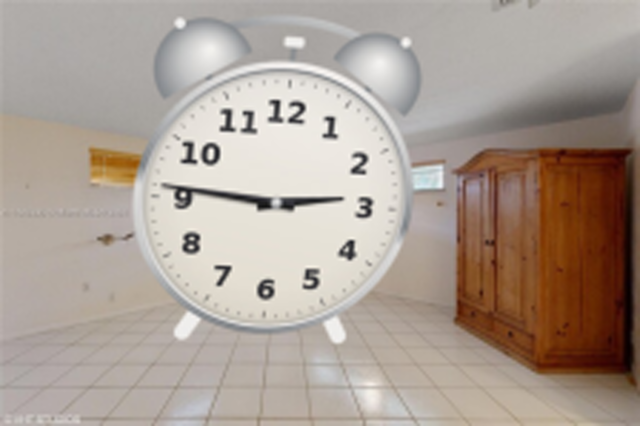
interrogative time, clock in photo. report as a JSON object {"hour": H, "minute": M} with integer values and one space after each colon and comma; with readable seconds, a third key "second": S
{"hour": 2, "minute": 46}
